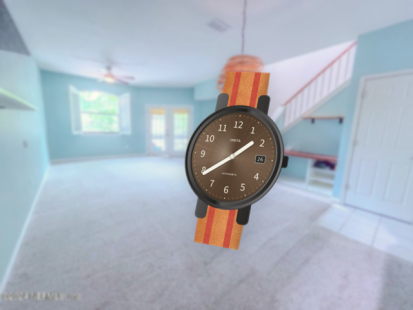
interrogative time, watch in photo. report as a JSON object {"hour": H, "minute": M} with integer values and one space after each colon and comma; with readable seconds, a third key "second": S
{"hour": 1, "minute": 39}
